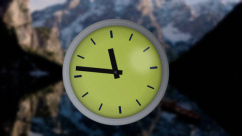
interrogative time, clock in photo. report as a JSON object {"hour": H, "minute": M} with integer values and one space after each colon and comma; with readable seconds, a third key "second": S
{"hour": 11, "minute": 47}
